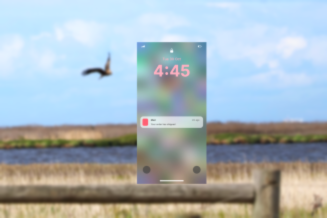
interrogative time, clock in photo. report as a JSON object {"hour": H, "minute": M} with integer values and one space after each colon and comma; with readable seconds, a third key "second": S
{"hour": 4, "minute": 45}
